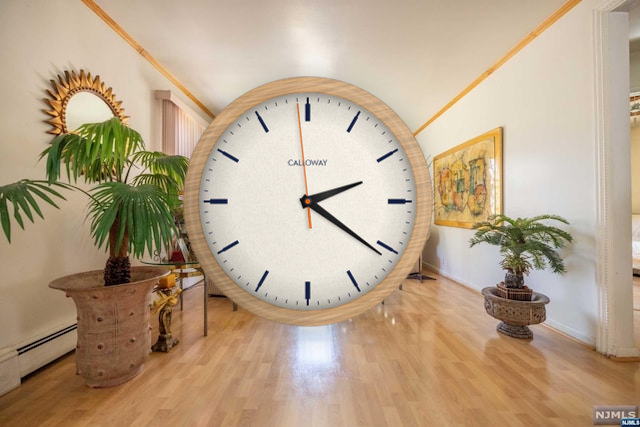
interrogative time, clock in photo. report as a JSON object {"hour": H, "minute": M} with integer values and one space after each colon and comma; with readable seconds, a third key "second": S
{"hour": 2, "minute": 20, "second": 59}
